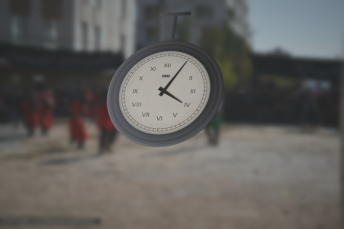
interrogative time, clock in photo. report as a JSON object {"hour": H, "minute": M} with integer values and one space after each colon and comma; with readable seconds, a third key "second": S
{"hour": 4, "minute": 5}
